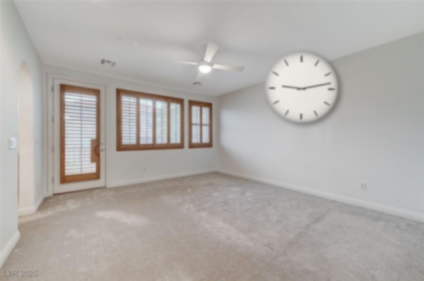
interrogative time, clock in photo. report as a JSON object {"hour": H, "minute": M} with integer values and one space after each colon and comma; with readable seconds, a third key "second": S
{"hour": 9, "minute": 13}
